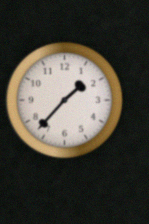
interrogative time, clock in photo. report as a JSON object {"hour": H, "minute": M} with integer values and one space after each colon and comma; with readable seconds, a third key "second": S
{"hour": 1, "minute": 37}
